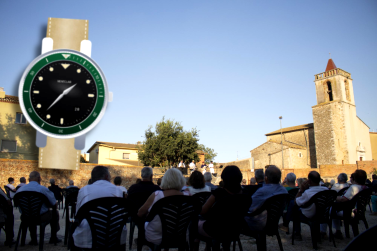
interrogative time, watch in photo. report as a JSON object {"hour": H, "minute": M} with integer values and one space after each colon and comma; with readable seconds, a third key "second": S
{"hour": 1, "minute": 37}
